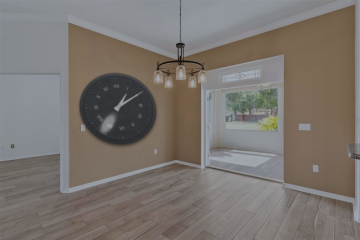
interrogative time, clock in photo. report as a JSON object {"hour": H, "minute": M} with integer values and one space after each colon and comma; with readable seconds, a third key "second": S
{"hour": 1, "minute": 10}
